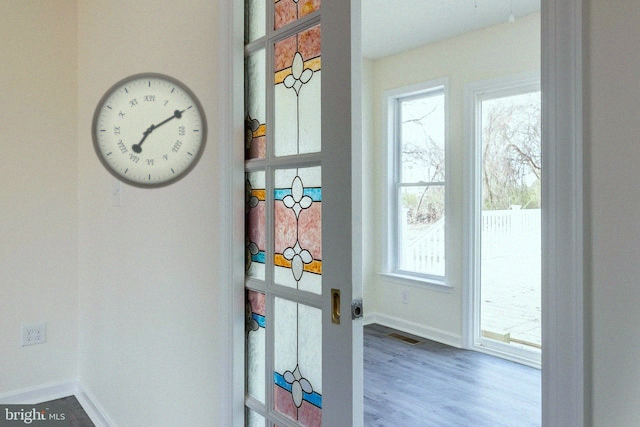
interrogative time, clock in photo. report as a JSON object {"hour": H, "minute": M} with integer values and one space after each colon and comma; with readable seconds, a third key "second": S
{"hour": 7, "minute": 10}
